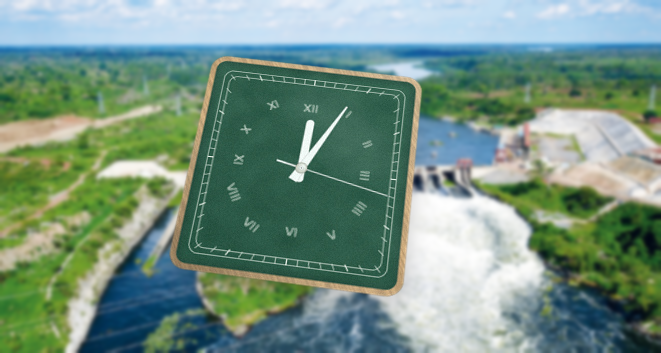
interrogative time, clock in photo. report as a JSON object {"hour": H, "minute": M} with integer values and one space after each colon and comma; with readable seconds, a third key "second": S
{"hour": 12, "minute": 4, "second": 17}
